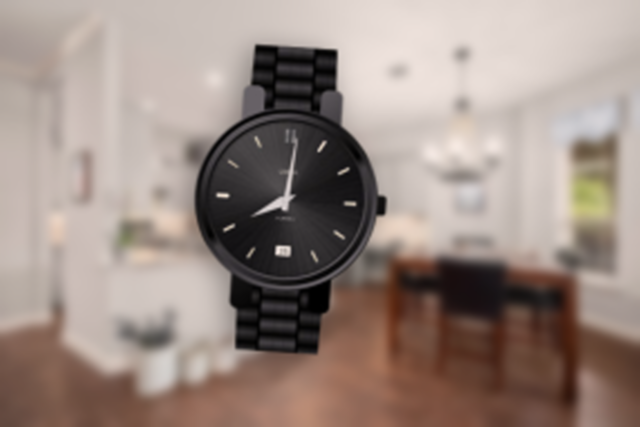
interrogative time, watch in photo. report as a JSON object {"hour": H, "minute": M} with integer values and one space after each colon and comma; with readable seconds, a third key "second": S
{"hour": 8, "minute": 1}
